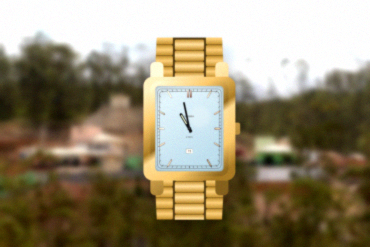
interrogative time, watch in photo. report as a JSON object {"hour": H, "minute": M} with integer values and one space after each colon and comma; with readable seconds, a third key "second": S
{"hour": 10, "minute": 58}
